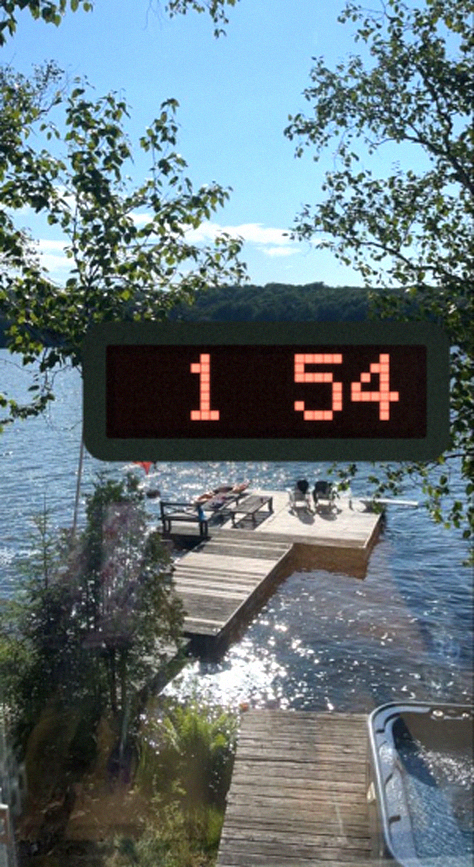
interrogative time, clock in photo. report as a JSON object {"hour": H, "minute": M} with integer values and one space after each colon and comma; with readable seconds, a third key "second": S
{"hour": 1, "minute": 54}
